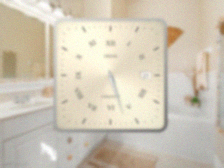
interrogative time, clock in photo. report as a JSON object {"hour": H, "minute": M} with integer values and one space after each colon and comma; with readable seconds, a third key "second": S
{"hour": 5, "minute": 27}
